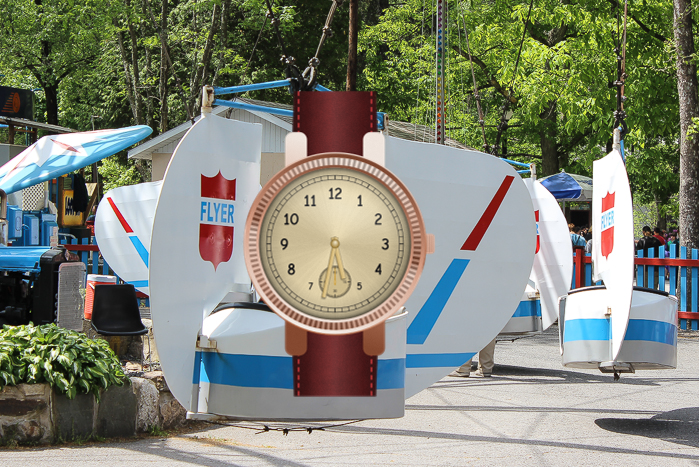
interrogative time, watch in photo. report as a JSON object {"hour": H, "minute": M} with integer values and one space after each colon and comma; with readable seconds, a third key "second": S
{"hour": 5, "minute": 32}
